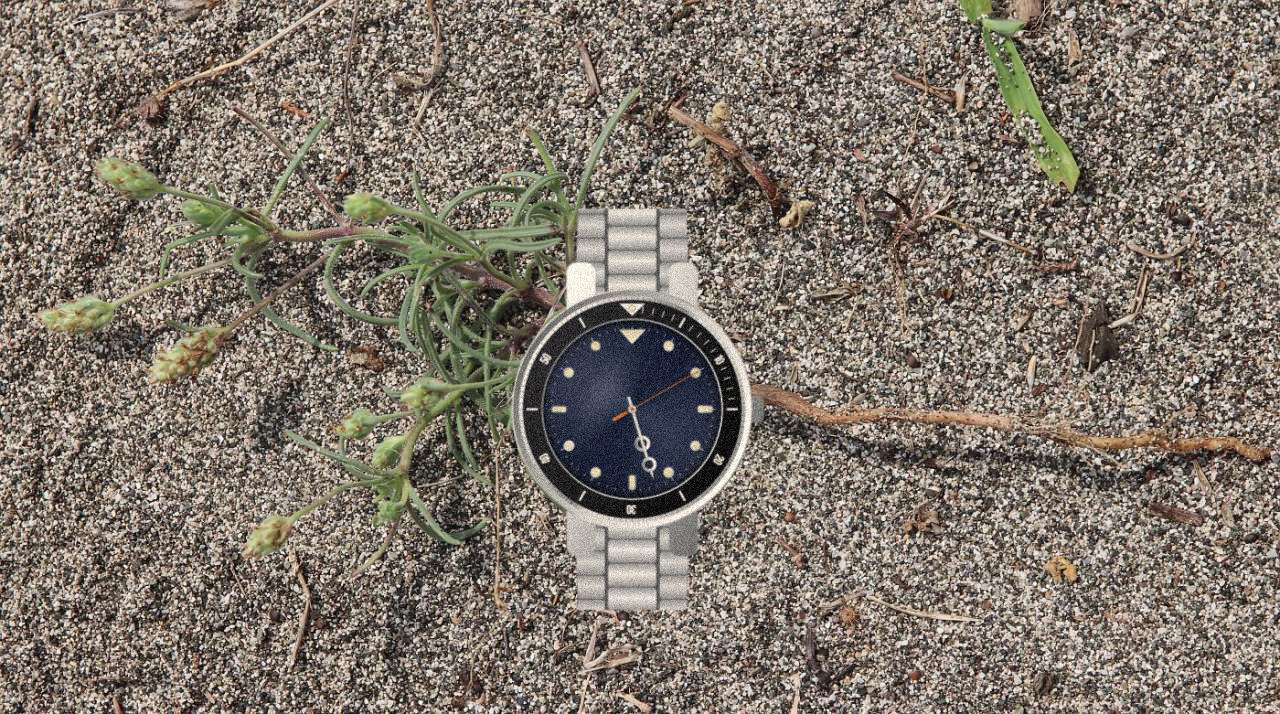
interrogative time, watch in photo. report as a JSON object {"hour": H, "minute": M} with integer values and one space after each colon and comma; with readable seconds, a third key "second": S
{"hour": 5, "minute": 27, "second": 10}
